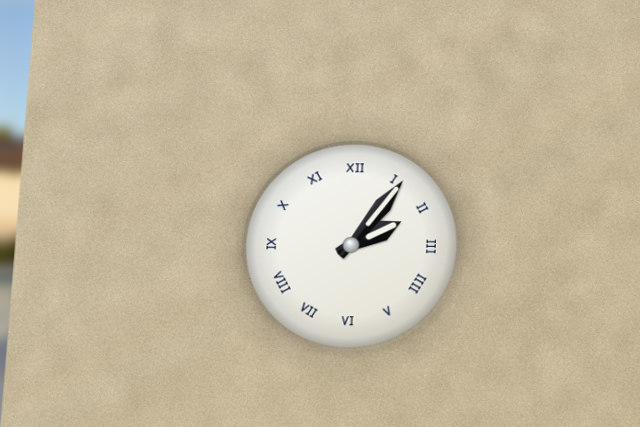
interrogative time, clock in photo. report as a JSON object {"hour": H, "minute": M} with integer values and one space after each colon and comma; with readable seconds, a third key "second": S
{"hour": 2, "minute": 6}
